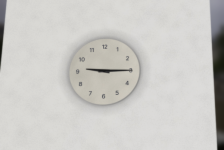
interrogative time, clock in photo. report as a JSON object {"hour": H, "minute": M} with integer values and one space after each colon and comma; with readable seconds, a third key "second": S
{"hour": 9, "minute": 15}
